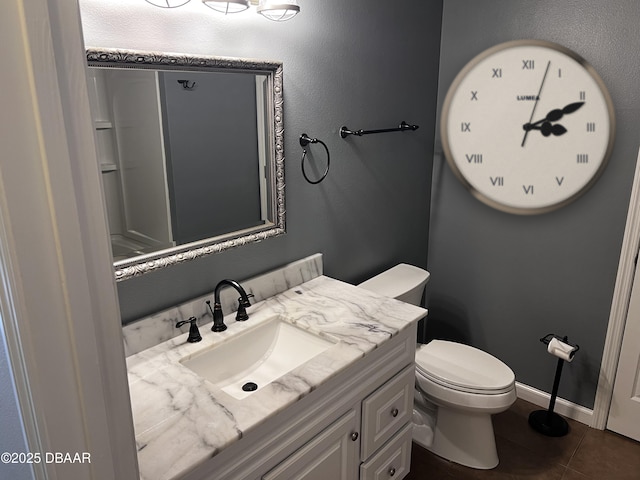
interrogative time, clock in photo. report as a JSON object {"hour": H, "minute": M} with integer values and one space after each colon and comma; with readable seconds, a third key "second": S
{"hour": 3, "minute": 11, "second": 3}
